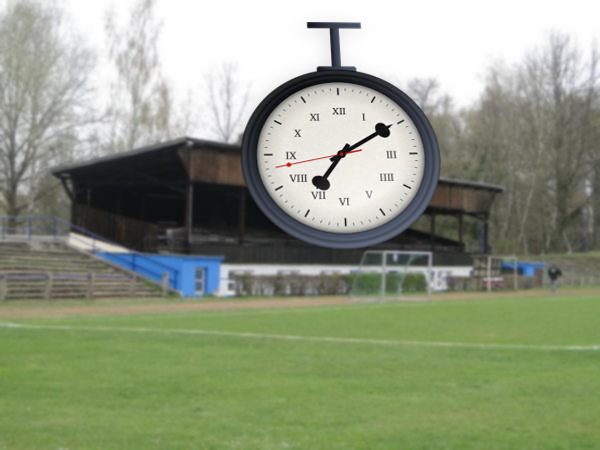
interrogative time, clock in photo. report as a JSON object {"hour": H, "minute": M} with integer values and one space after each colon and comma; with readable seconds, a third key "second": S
{"hour": 7, "minute": 9, "second": 43}
